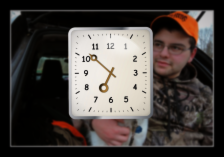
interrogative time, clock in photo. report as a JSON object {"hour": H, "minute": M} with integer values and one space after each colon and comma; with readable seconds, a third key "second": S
{"hour": 6, "minute": 52}
